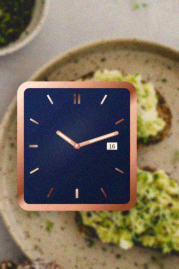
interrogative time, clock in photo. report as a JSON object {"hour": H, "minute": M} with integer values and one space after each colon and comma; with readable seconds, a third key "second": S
{"hour": 10, "minute": 12}
